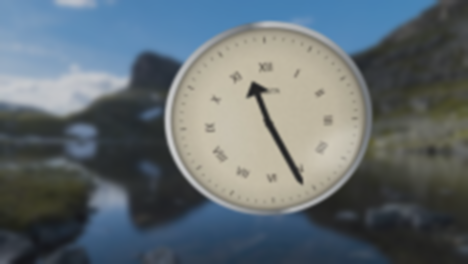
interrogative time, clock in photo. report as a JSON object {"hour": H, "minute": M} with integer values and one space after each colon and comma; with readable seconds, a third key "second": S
{"hour": 11, "minute": 26}
